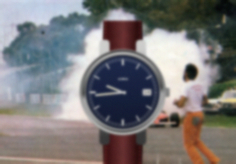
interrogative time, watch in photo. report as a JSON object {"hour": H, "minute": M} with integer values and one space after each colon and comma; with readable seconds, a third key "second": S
{"hour": 9, "minute": 44}
